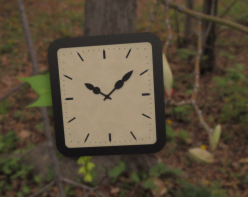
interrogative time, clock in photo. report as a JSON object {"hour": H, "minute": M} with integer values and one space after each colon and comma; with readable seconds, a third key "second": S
{"hour": 10, "minute": 8}
